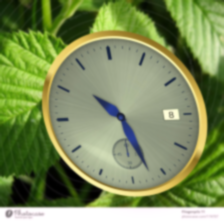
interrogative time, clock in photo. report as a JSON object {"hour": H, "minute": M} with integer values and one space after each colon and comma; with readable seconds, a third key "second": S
{"hour": 10, "minute": 27}
